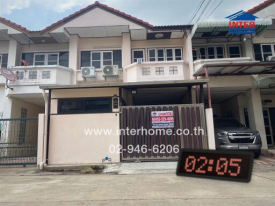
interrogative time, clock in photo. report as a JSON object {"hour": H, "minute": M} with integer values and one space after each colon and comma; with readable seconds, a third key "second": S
{"hour": 2, "minute": 5}
